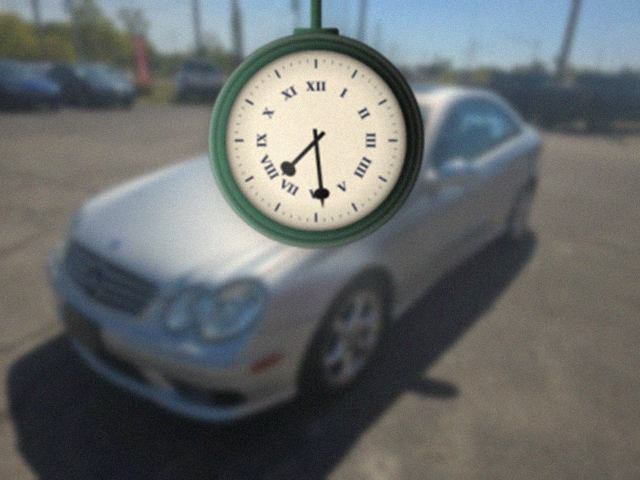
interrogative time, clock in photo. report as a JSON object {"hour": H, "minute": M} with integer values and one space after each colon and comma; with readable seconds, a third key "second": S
{"hour": 7, "minute": 29}
